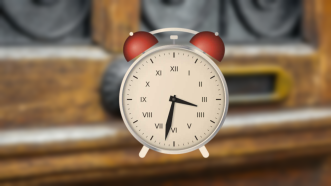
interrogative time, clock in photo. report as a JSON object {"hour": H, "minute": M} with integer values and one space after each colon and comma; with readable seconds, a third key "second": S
{"hour": 3, "minute": 32}
